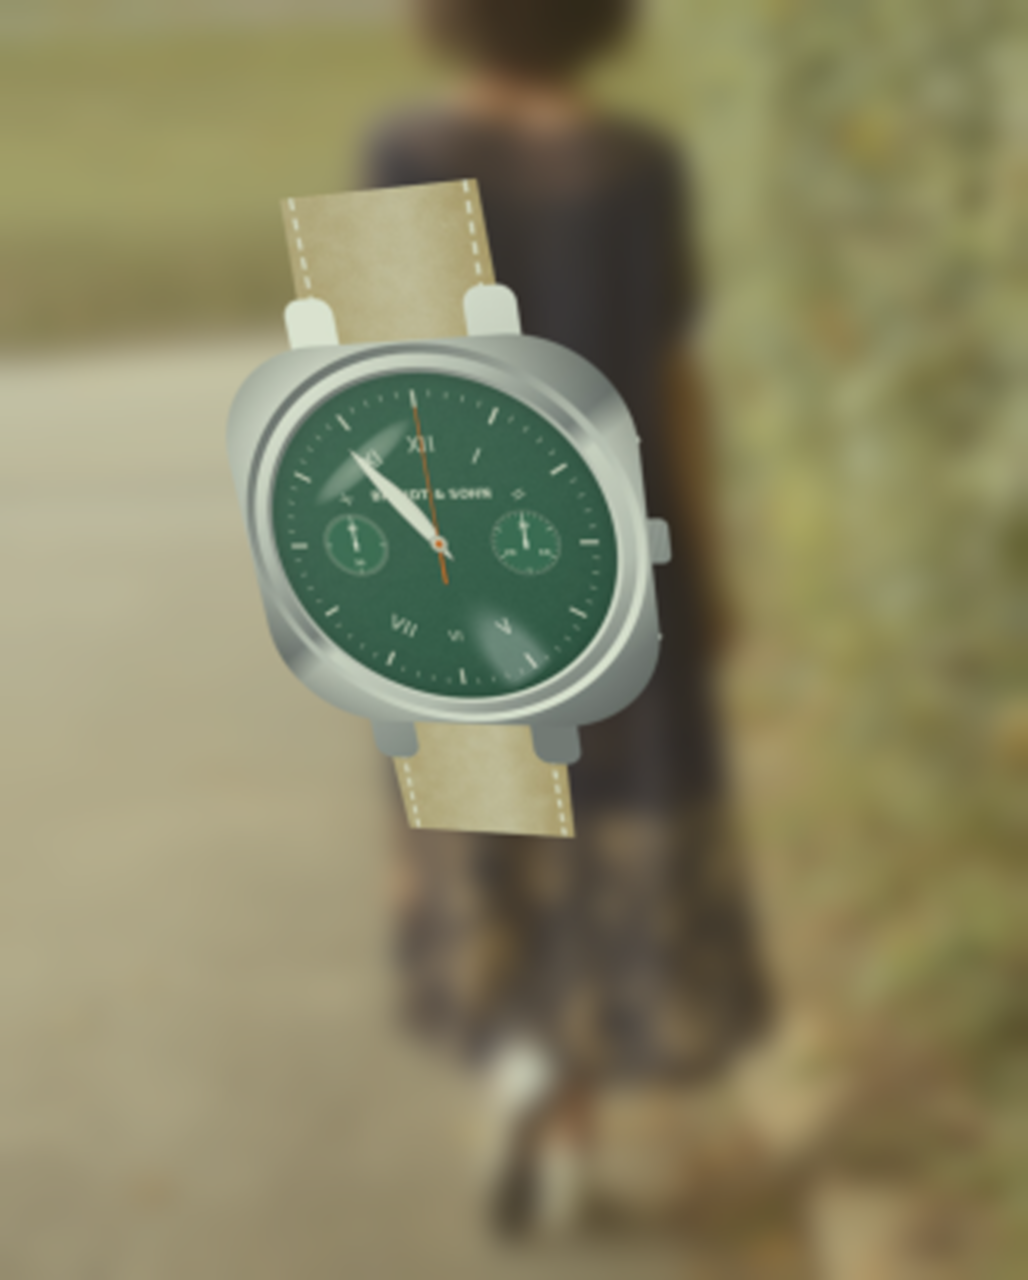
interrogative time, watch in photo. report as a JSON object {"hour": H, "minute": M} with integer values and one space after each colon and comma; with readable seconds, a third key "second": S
{"hour": 10, "minute": 54}
